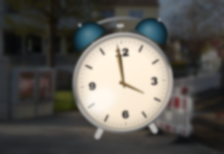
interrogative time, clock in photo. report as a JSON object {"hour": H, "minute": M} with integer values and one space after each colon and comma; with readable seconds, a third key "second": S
{"hour": 3, "minute": 59}
